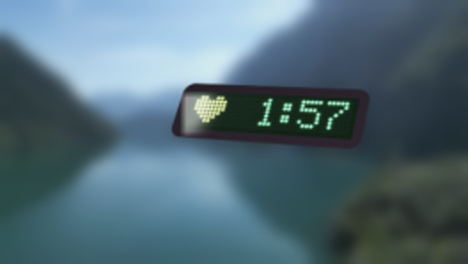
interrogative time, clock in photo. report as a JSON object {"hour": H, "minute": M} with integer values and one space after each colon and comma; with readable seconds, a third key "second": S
{"hour": 1, "minute": 57}
